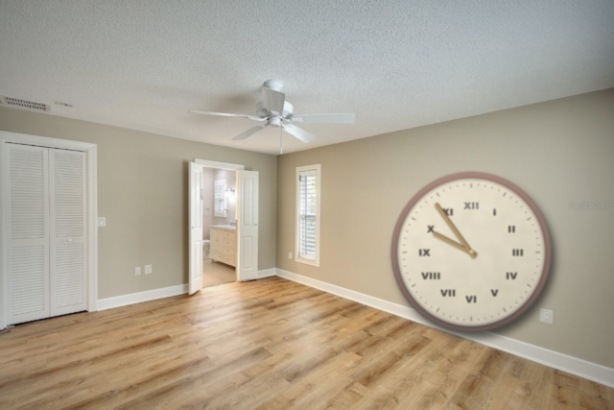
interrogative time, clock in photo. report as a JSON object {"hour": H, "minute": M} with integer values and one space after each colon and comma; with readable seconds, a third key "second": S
{"hour": 9, "minute": 54}
